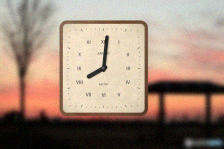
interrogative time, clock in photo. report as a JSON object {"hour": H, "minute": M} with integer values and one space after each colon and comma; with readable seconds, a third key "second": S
{"hour": 8, "minute": 1}
